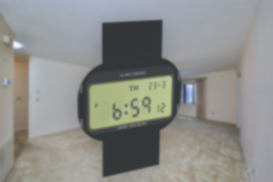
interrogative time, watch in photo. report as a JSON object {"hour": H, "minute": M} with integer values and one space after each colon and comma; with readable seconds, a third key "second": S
{"hour": 6, "minute": 59}
